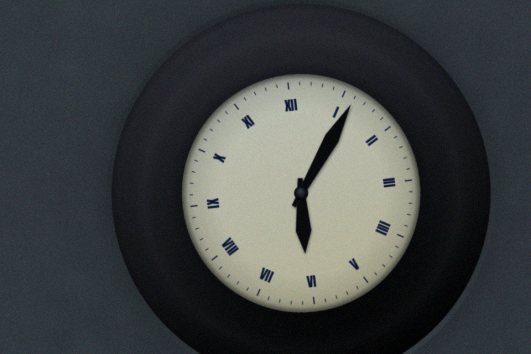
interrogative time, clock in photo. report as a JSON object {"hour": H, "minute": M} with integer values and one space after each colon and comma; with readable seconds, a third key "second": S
{"hour": 6, "minute": 6}
